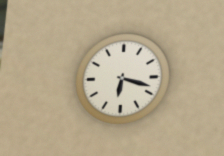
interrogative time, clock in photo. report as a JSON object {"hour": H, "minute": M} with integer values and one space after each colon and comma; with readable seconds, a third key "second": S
{"hour": 6, "minute": 18}
